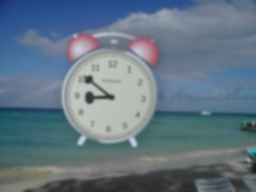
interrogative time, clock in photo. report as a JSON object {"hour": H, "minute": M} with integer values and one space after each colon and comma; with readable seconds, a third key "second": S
{"hour": 8, "minute": 51}
